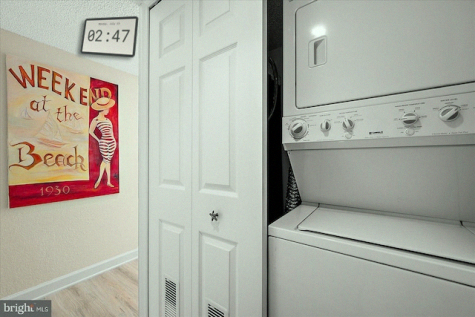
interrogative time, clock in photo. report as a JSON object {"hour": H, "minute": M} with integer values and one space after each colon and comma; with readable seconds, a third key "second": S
{"hour": 2, "minute": 47}
